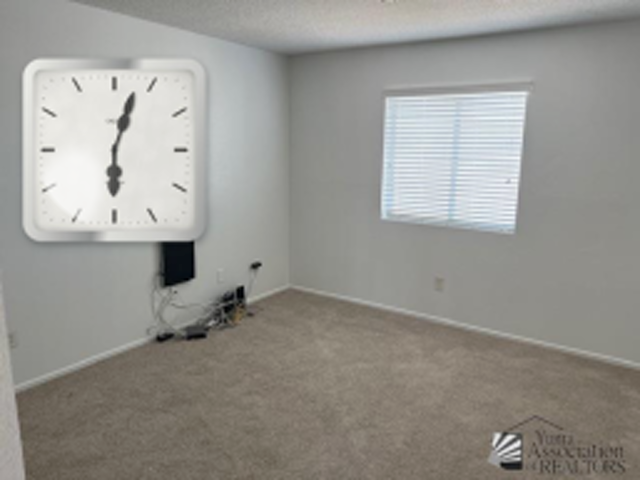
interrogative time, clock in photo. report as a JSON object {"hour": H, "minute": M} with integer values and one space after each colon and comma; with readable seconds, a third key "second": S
{"hour": 6, "minute": 3}
